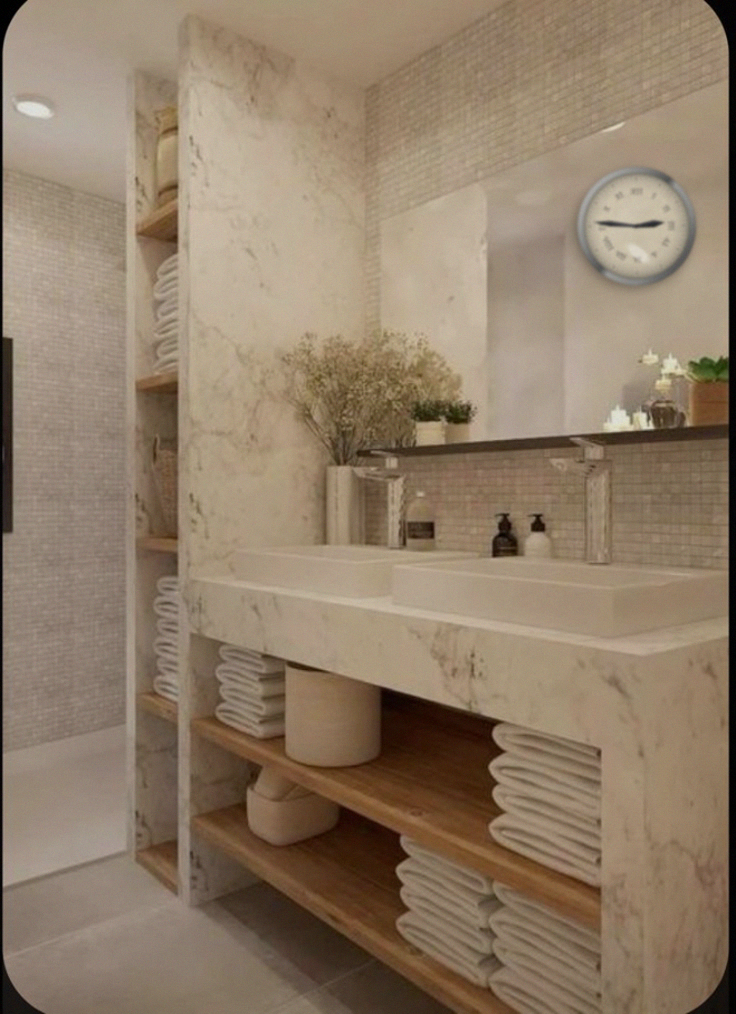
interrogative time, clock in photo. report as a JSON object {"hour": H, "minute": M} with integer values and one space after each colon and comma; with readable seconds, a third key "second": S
{"hour": 2, "minute": 46}
